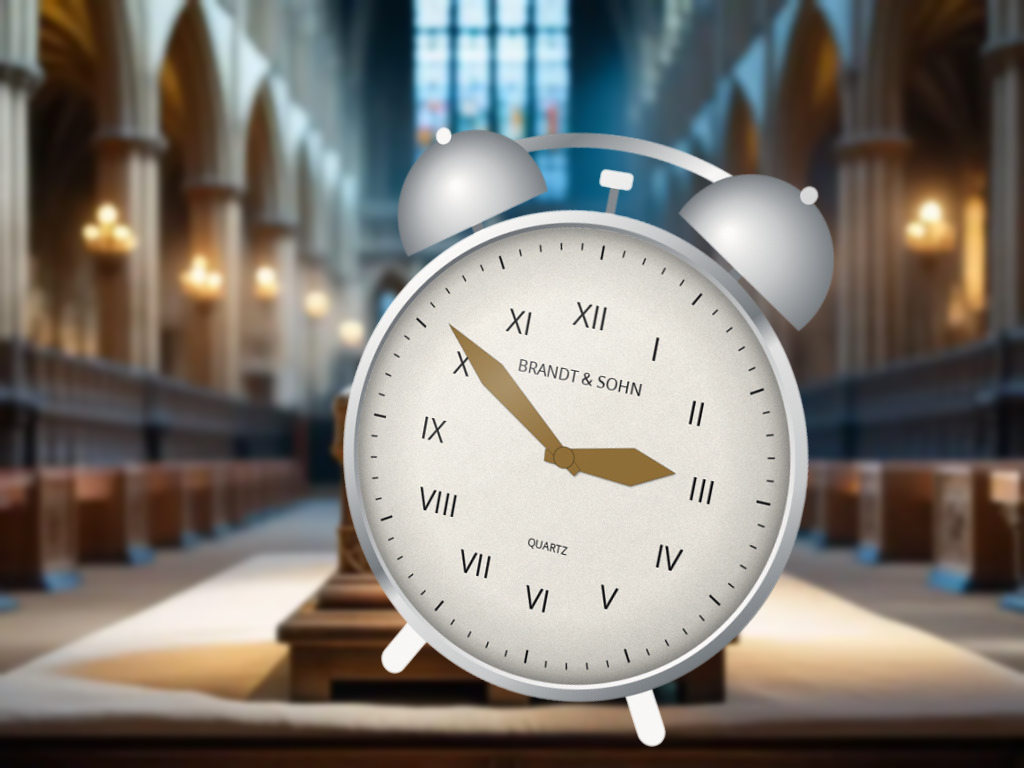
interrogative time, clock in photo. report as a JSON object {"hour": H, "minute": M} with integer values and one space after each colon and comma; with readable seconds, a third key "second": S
{"hour": 2, "minute": 51}
